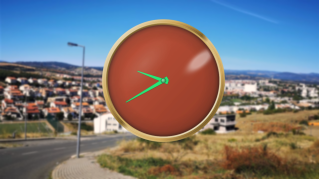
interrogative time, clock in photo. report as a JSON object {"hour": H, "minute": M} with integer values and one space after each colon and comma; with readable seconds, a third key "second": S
{"hour": 9, "minute": 40}
